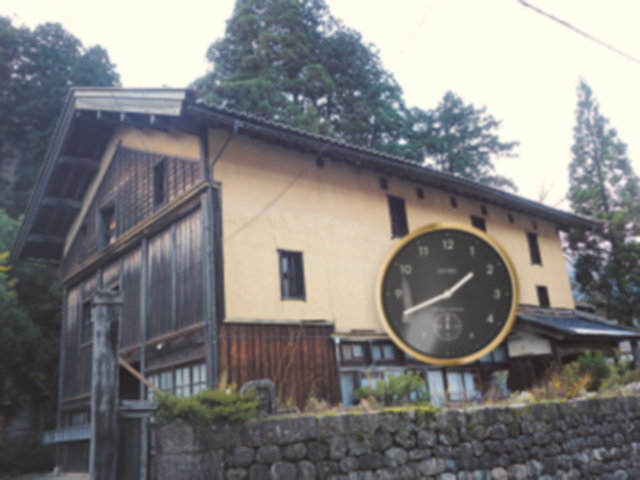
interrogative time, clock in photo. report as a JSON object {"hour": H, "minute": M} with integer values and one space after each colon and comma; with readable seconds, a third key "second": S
{"hour": 1, "minute": 41}
